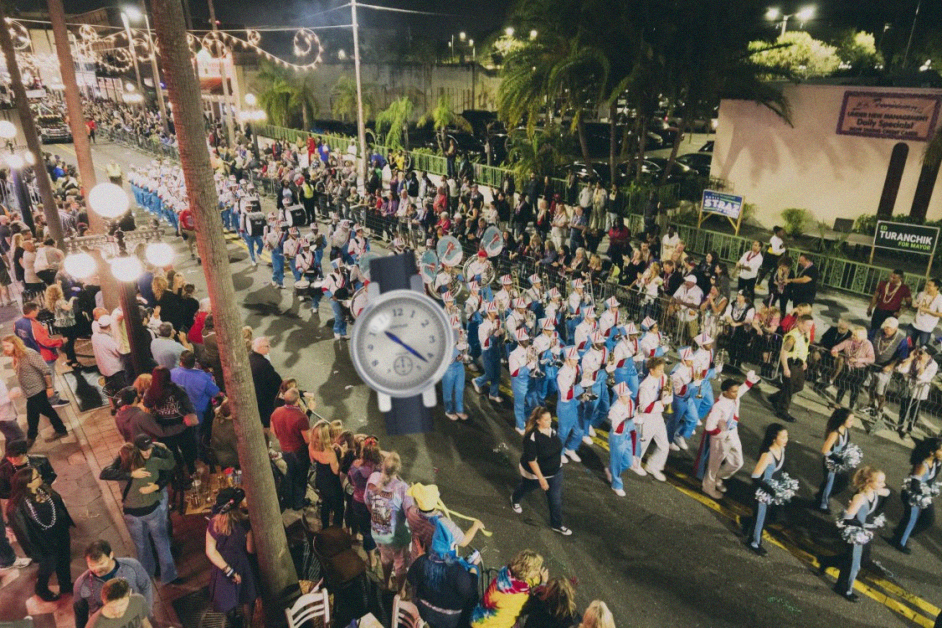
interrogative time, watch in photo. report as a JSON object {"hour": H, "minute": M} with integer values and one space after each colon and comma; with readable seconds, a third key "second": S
{"hour": 10, "minute": 22}
